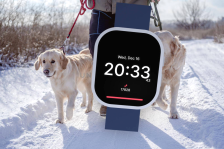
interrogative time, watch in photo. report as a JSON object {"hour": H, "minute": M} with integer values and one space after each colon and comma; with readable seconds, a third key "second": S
{"hour": 20, "minute": 33}
